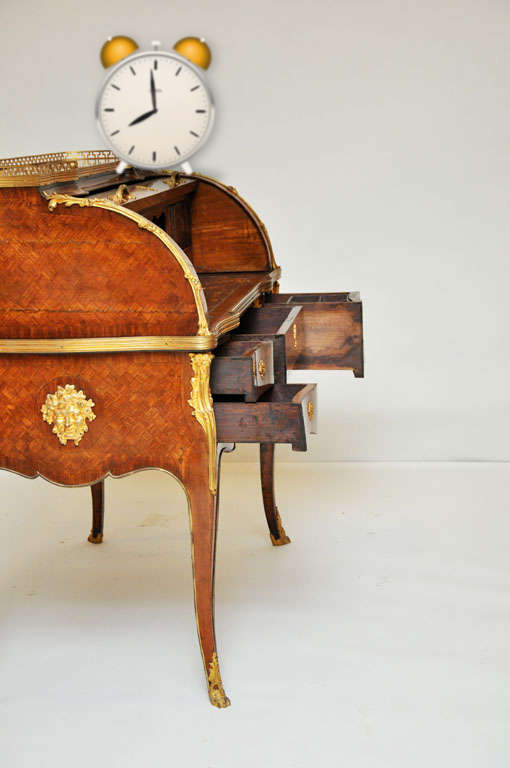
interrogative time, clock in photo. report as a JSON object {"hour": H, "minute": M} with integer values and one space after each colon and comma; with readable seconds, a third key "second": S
{"hour": 7, "minute": 59}
